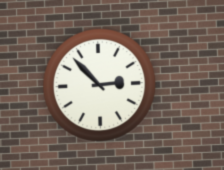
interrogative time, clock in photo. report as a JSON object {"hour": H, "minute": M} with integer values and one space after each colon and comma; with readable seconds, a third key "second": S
{"hour": 2, "minute": 53}
